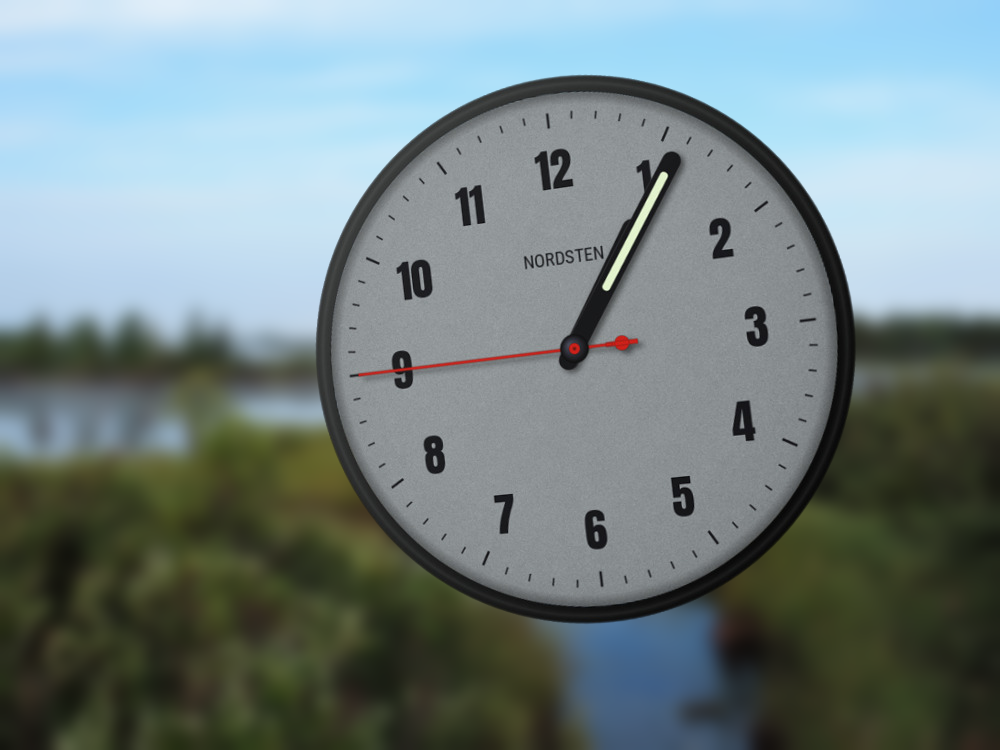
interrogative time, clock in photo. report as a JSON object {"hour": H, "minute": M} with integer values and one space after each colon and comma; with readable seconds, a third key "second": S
{"hour": 1, "minute": 5, "second": 45}
